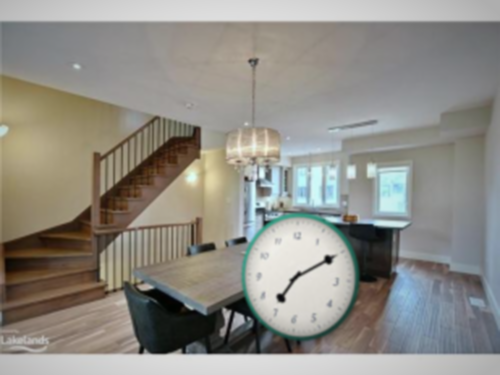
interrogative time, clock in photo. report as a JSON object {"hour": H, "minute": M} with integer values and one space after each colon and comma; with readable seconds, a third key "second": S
{"hour": 7, "minute": 10}
